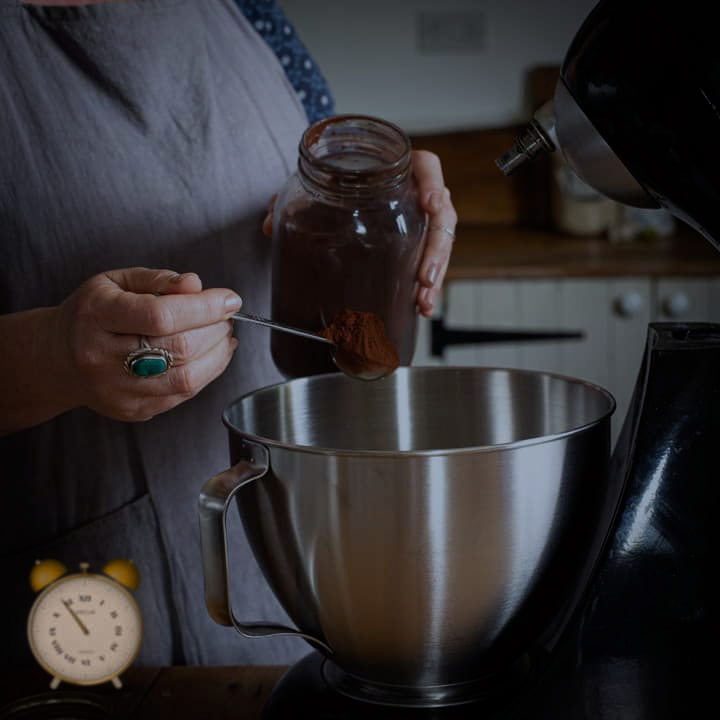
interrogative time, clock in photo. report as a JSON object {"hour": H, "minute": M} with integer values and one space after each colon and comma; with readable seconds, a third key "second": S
{"hour": 10, "minute": 54}
